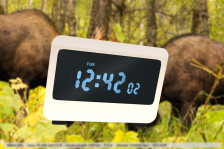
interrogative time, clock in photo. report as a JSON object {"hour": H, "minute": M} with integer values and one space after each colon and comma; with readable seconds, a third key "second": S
{"hour": 12, "minute": 42, "second": 2}
